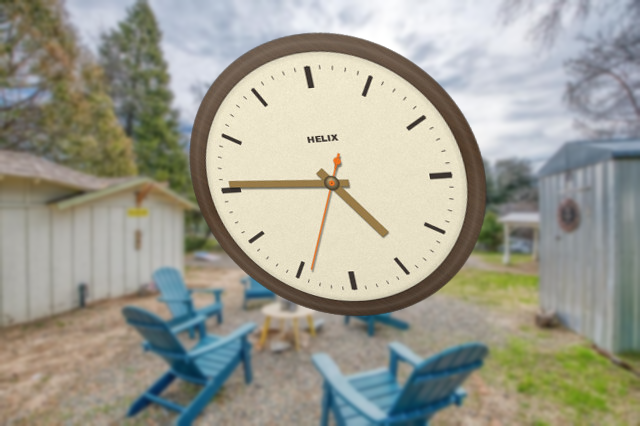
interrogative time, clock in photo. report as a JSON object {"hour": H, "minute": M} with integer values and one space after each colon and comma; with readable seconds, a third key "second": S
{"hour": 4, "minute": 45, "second": 34}
